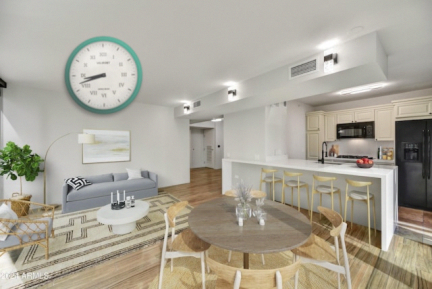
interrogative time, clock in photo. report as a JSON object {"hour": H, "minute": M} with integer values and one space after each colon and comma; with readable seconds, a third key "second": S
{"hour": 8, "minute": 42}
